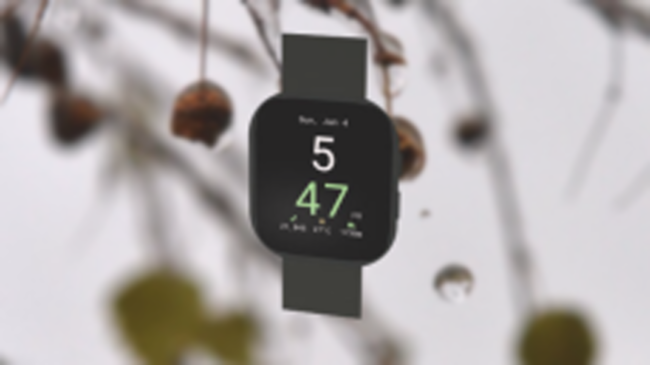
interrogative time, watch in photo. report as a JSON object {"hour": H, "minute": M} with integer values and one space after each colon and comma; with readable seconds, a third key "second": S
{"hour": 5, "minute": 47}
